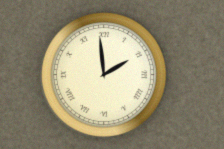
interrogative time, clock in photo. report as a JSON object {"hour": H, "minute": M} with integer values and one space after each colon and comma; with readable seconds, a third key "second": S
{"hour": 1, "minute": 59}
